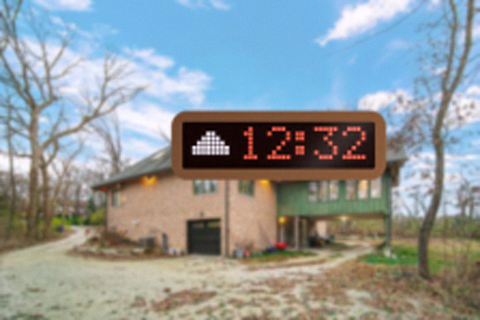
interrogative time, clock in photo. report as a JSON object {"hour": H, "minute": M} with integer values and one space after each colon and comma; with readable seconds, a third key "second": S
{"hour": 12, "minute": 32}
